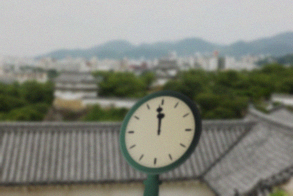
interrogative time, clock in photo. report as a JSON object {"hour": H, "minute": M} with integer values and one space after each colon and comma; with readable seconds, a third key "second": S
{"hour": 11, "minute": 59}
